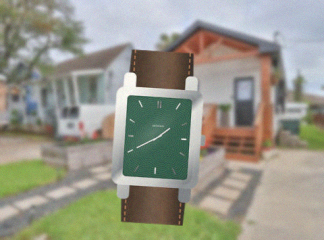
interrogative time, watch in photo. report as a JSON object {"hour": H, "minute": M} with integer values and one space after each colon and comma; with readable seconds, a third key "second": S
{"hour": 1, "minute": 40}
